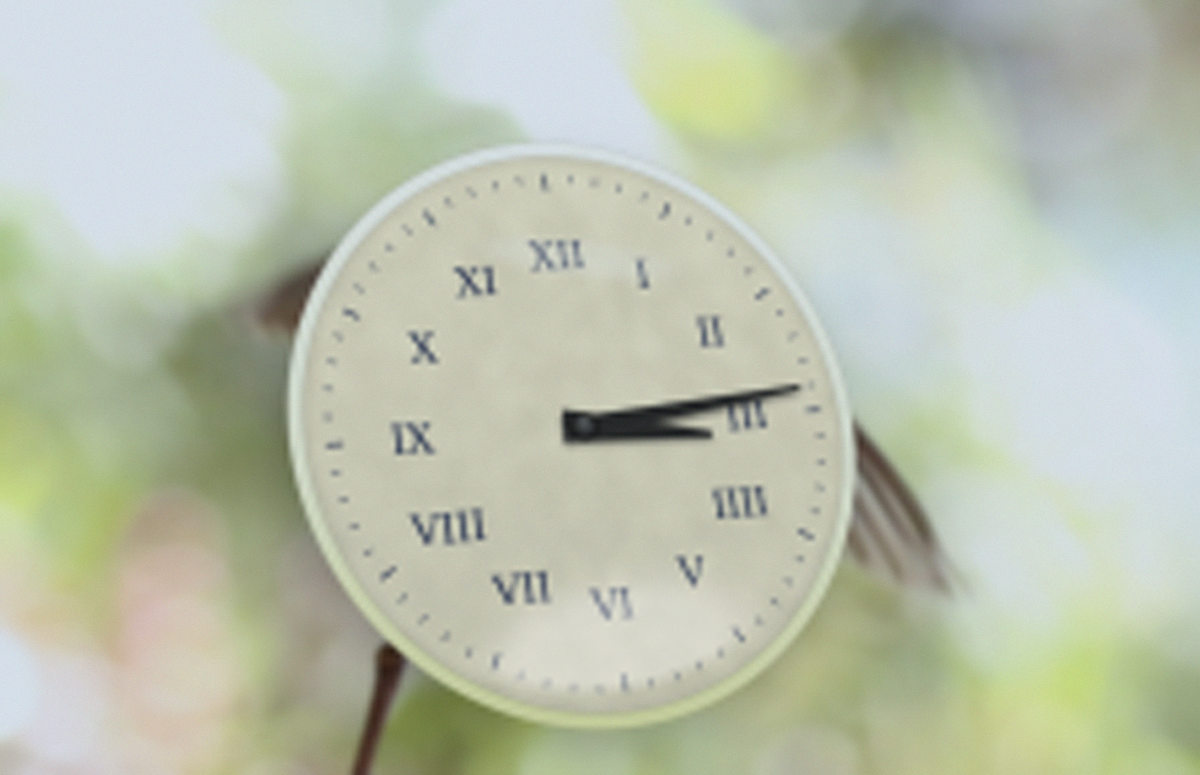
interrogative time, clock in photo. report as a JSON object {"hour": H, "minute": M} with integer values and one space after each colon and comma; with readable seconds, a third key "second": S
{"hour": 3, "minute": 14}
